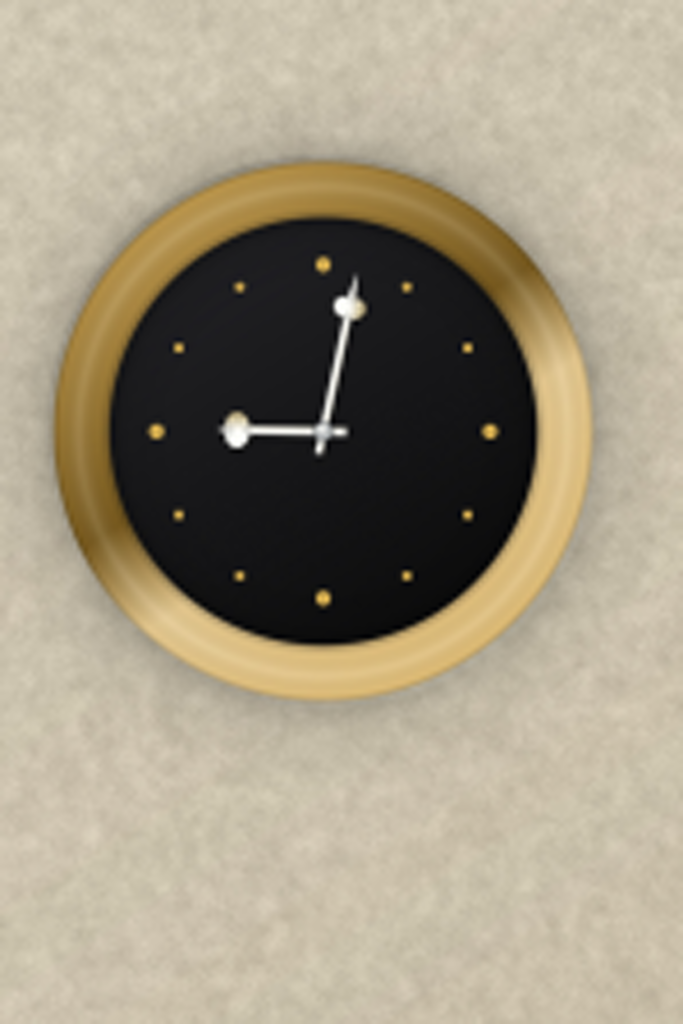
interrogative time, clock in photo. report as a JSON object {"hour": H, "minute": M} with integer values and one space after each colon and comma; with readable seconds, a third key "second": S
{"hour": 9, "minute": 2}
